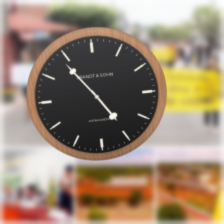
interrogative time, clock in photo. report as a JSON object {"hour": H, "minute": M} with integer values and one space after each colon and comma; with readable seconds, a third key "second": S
{"hour": 4, "minute": 54}
